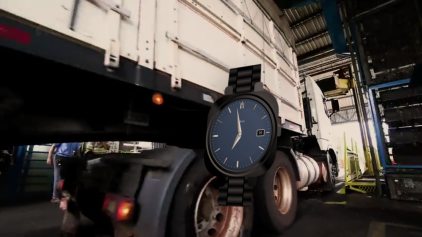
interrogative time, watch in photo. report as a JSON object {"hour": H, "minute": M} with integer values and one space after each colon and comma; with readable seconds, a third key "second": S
{"hour": 6, "minute": 58}
